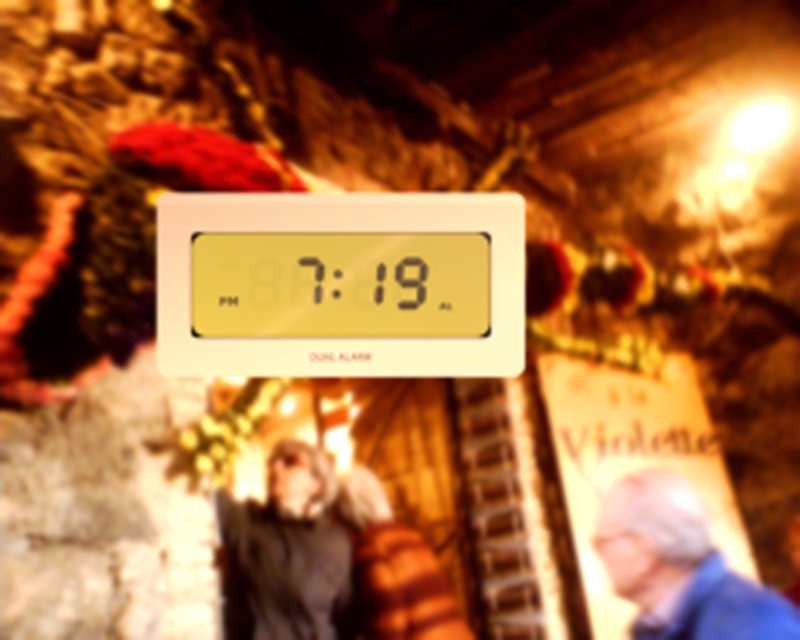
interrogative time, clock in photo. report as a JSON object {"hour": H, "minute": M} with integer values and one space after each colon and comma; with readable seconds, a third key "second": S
{"hour": 7, "minute": 19}
